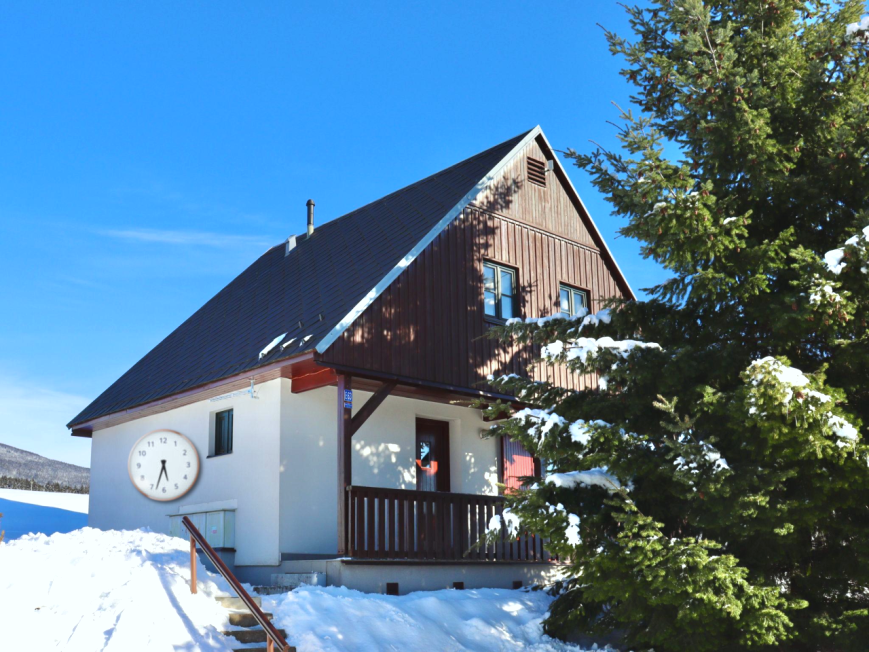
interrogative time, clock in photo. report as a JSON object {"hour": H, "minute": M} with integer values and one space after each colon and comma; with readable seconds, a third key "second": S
{"hour": 5, "minute": 33}
